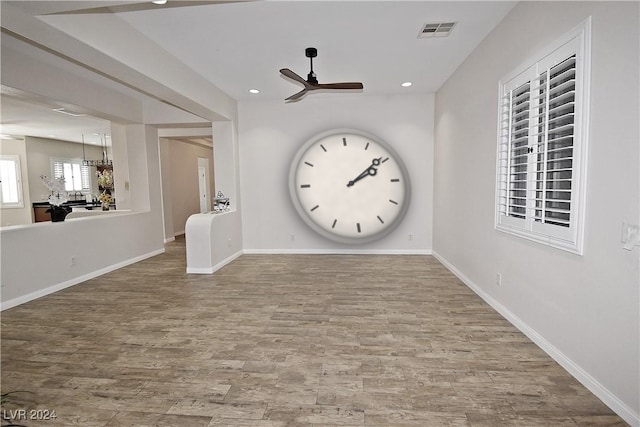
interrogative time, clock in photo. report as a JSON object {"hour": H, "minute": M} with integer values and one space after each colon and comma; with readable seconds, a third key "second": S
{"hour": 2, "minute": 9}
